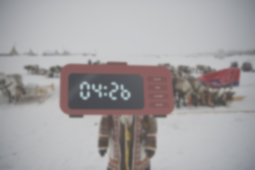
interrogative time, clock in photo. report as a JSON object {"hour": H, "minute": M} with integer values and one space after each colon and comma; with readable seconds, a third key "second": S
{"hour": 4, "minute": 26}
